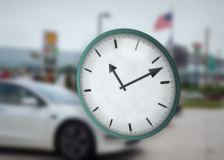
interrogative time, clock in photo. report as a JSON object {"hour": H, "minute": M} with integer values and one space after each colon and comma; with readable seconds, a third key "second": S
{"hour": 11, "minute": 12}
